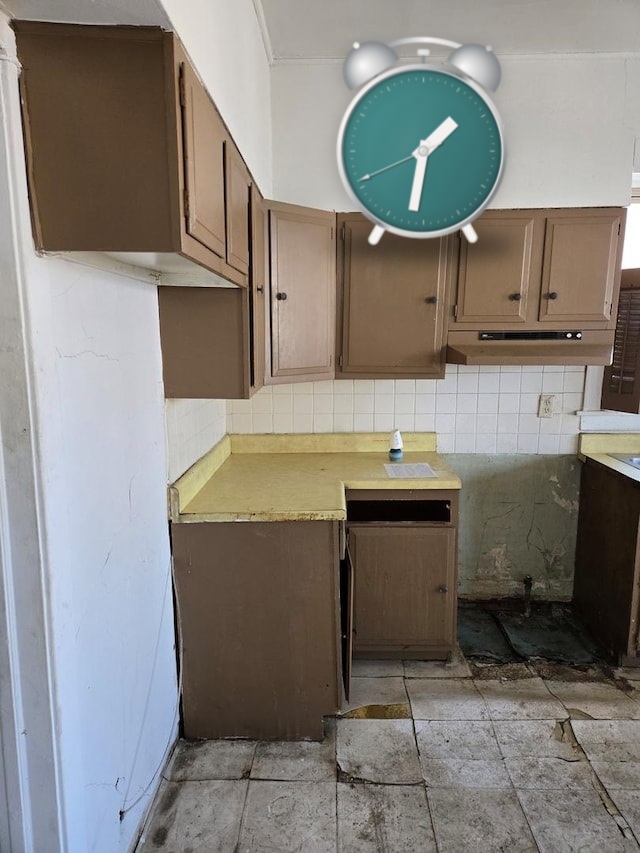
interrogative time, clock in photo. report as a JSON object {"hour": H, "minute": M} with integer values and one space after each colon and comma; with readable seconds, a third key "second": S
{"hour": 1, "minute": 31, "second": 41}
